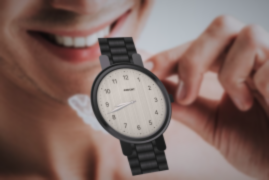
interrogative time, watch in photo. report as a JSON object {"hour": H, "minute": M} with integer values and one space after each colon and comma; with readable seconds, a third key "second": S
{"hour": 8, "minute": 42}
